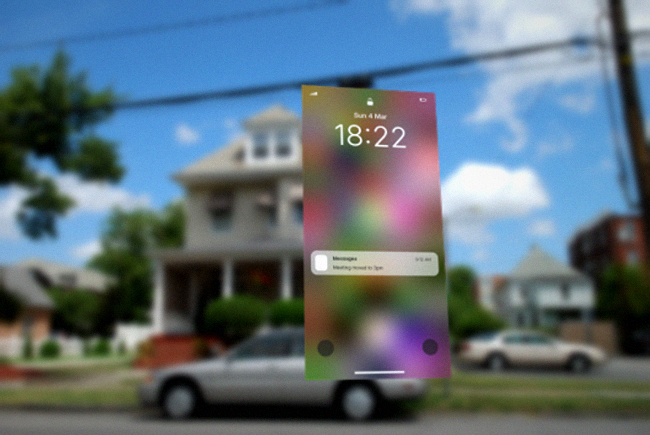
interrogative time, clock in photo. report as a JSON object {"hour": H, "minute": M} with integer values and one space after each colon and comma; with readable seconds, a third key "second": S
{"hour": 18, "minute": 22}
